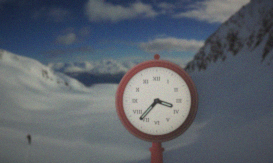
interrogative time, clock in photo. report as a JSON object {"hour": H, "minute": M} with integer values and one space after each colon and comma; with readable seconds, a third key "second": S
{"hour": 3, "minute": 37}
